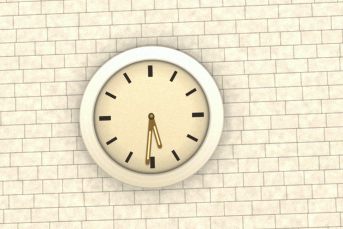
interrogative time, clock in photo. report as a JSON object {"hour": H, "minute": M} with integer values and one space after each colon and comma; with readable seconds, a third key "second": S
{"hour": 5, "minute": 31}
